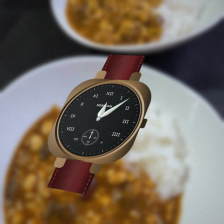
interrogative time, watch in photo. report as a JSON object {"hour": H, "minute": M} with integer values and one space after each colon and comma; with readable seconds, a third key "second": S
{"hour": 12, "minute": 7}
